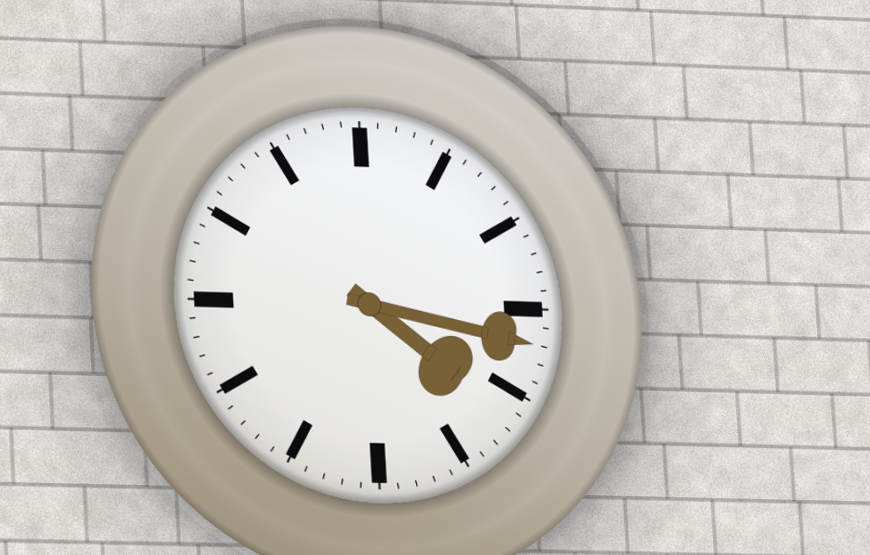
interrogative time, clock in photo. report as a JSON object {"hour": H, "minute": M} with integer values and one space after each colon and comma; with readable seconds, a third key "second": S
{"hour": 4, "minute": 17}
